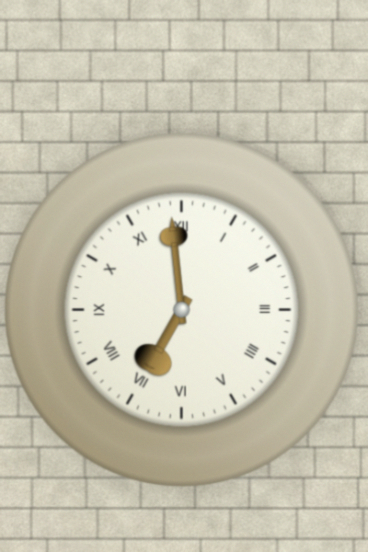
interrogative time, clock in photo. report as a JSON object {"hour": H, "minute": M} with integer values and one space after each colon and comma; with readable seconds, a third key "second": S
{"hour": 6, "minute": 59}
